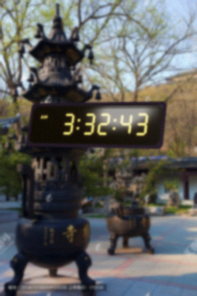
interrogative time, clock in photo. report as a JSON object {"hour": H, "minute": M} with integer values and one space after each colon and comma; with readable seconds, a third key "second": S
{"hour": 3, "minute": 32, "second": 43}
